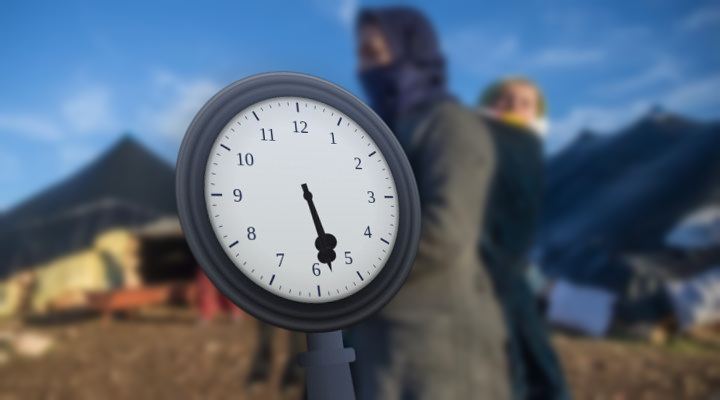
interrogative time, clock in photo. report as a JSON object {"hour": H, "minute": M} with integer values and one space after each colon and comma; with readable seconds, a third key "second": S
{"hour": 5, "minute": 28}
